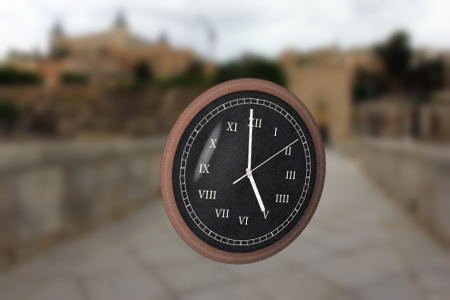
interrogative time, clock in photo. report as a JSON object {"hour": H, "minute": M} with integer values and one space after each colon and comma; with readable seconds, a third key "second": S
{"hour": 4, "minute": 59, "second": 9}
